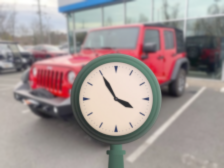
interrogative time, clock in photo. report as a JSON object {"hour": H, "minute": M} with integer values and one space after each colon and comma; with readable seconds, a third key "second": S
{"hour": 3, "minute": 55}
